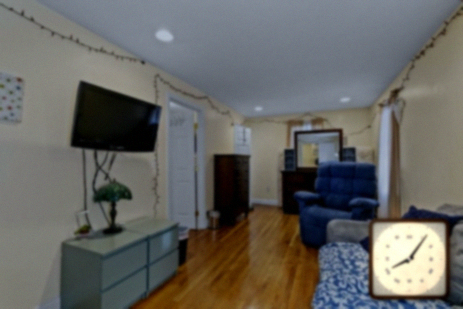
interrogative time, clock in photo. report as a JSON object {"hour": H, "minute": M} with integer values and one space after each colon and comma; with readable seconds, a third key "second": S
{"hour": 8, "minute": 6}
